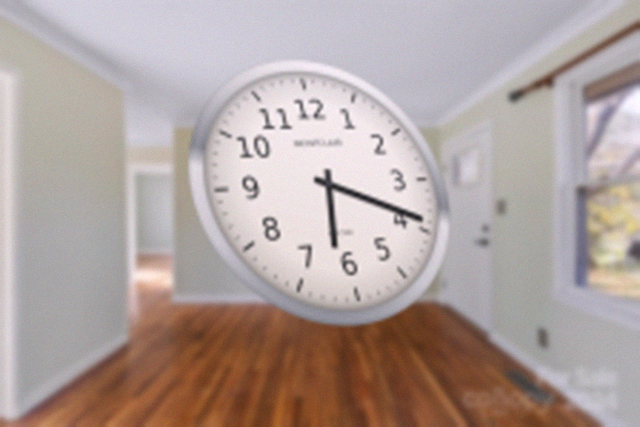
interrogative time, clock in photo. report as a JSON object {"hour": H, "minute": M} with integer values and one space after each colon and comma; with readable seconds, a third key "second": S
{"hour": 6, "minute": 19}
